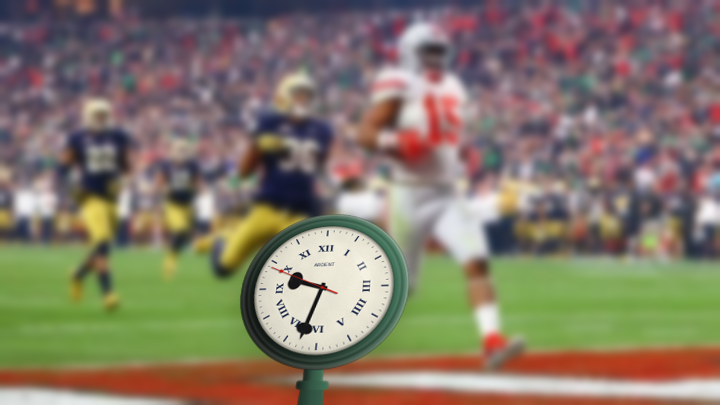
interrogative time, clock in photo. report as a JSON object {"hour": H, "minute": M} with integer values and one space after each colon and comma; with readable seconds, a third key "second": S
{"hour": 9, "minute": 32, "second": 49}
